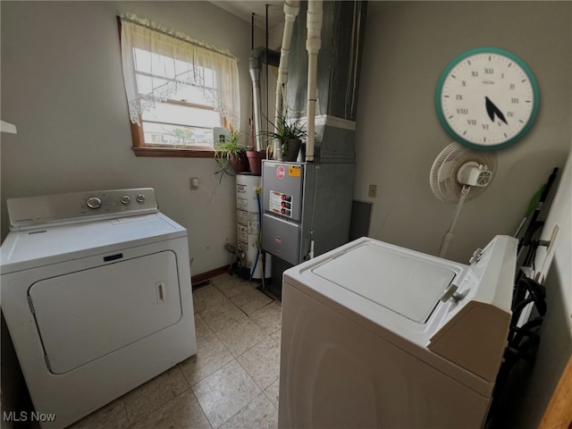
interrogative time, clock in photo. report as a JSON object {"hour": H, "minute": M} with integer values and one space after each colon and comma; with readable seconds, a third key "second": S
{"hour": 5, "minute": 23}
